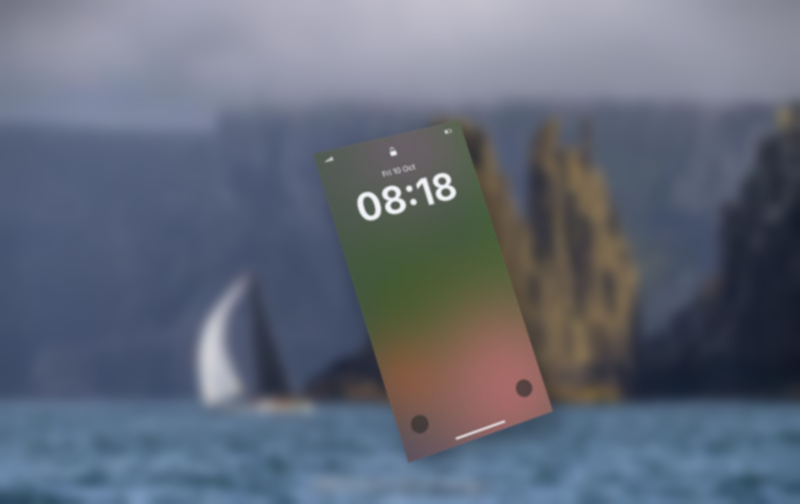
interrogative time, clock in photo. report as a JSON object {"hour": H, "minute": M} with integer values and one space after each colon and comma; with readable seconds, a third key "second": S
{"hour": 8, "minute": 18}
